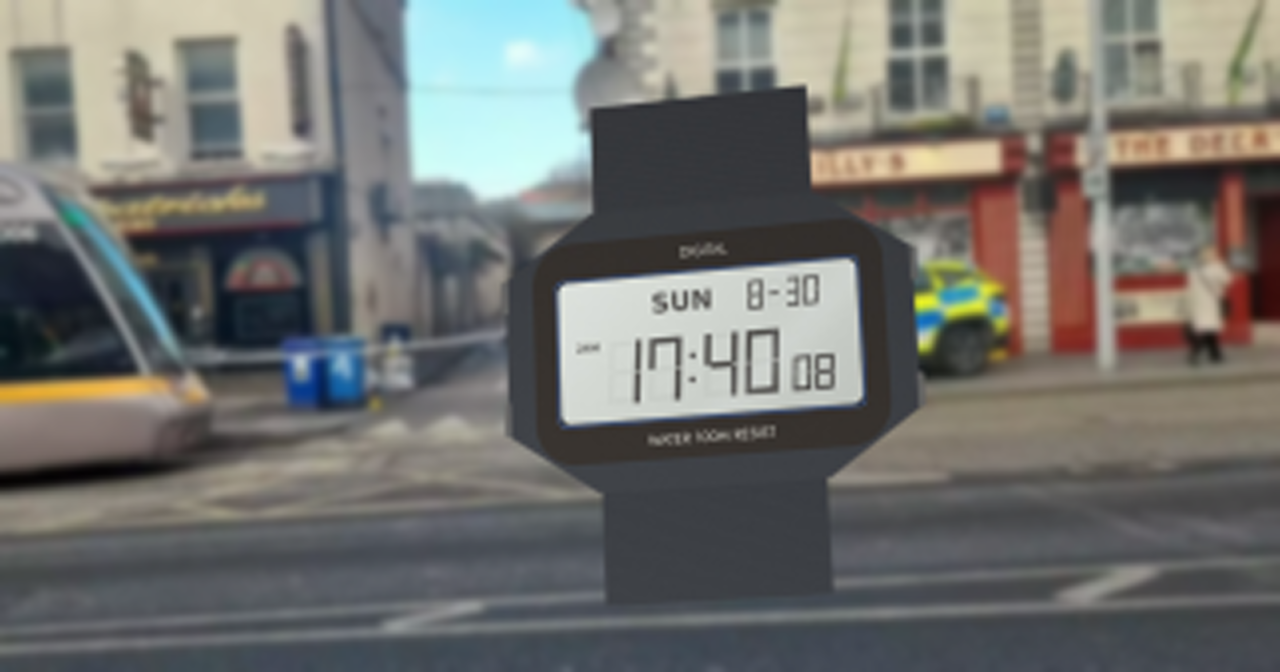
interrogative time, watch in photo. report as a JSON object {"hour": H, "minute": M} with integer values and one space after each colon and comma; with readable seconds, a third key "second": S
{"hour": 17, "minute": 40, "second": 8}
